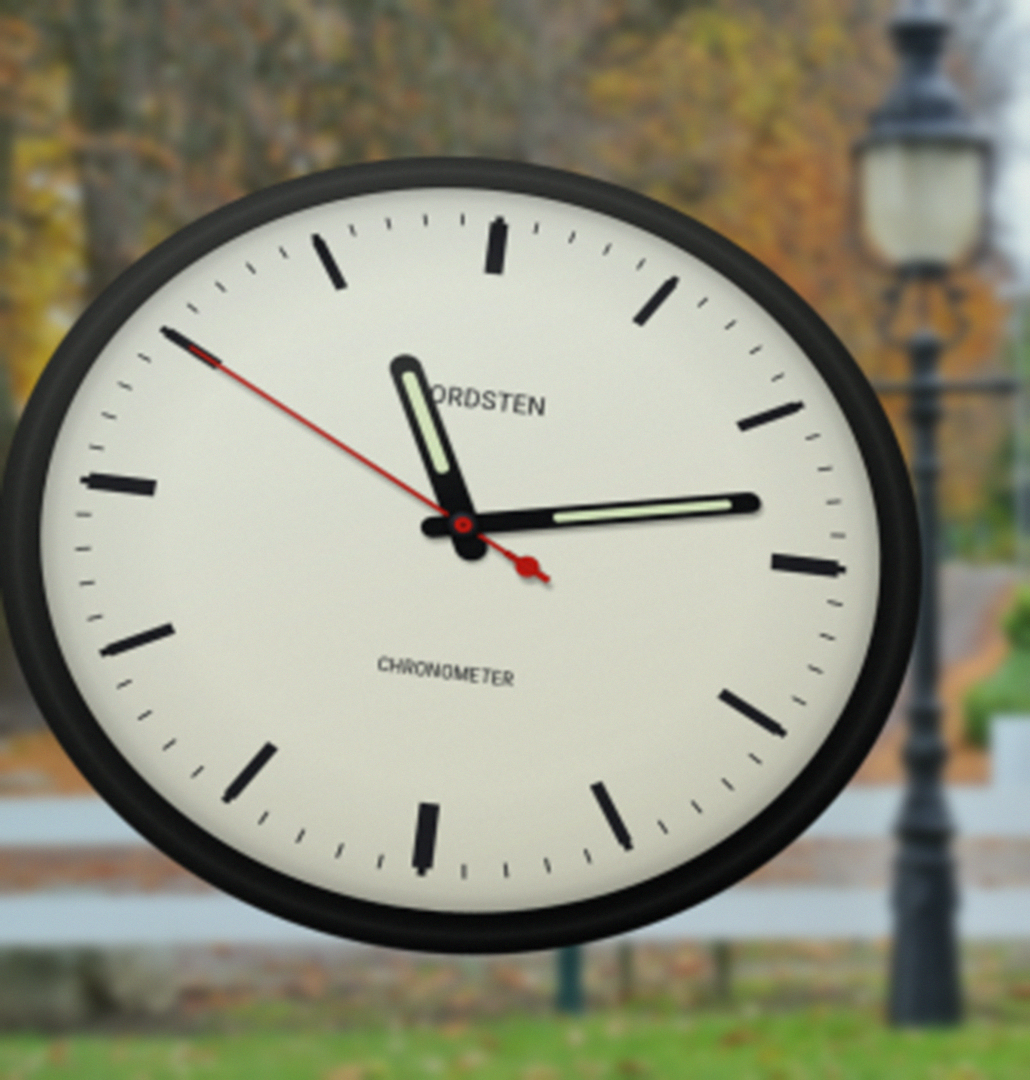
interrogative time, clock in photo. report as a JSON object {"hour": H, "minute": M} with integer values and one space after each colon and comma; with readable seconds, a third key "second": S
{"hour": 11, "minute": 12, "second": 50}
